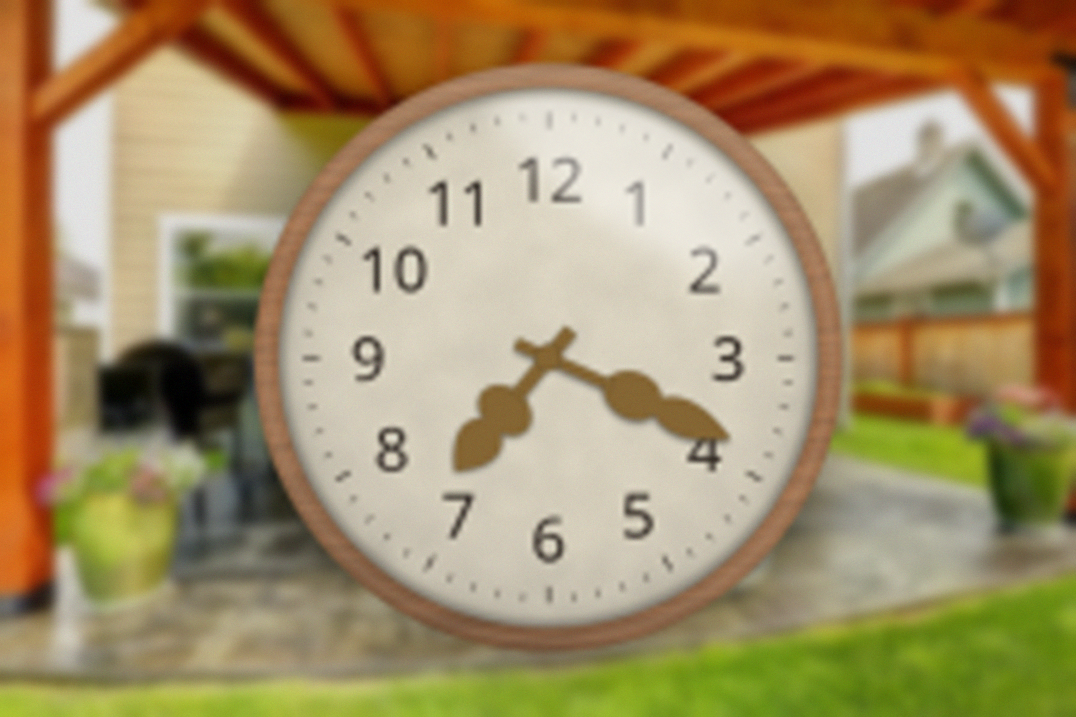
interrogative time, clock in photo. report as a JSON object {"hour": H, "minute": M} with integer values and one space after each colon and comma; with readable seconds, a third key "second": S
{"hour": 7, "minute": 19}
